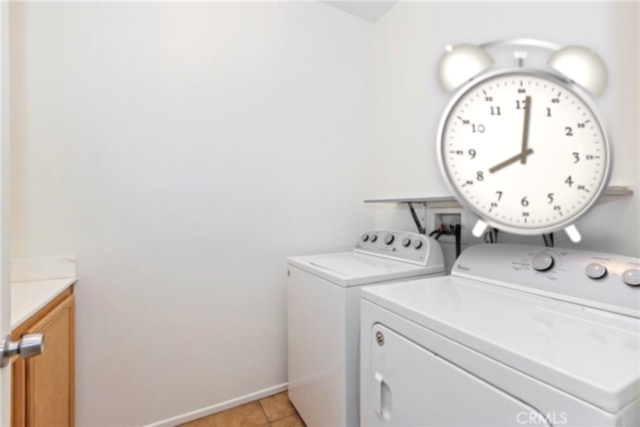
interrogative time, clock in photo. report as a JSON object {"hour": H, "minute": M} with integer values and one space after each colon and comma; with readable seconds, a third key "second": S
{"hour": 8, "minute": 1}
